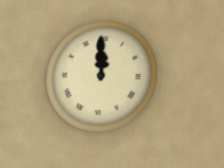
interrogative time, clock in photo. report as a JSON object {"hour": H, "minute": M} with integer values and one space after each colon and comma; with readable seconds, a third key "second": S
{"hour": 11, "minute": 59}
